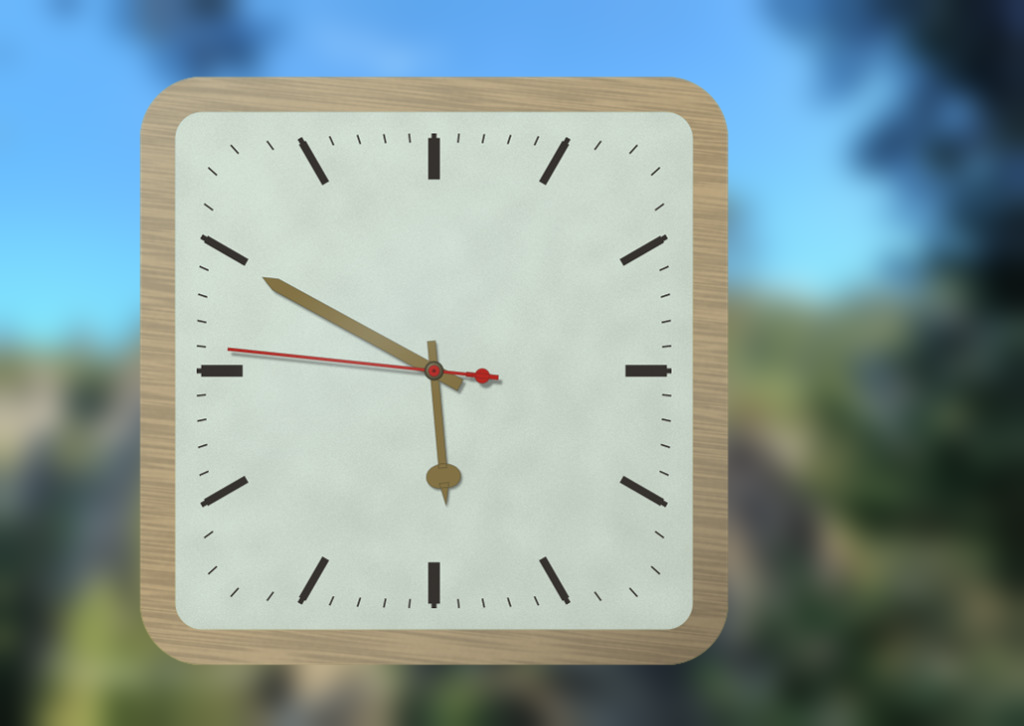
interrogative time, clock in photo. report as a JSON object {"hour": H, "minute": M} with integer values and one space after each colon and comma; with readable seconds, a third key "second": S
{"hour": 5, "minute": 49, "second": 46}
